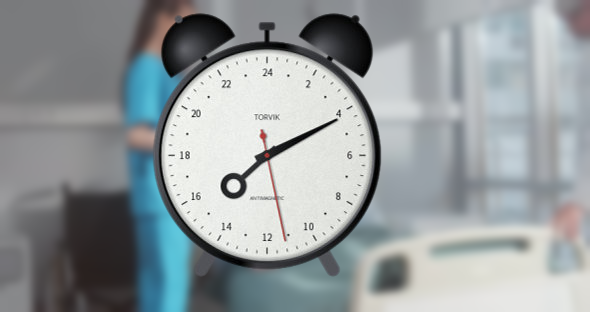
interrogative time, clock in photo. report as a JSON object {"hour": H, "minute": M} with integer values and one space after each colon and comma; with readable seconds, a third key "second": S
{"hour": 15, "minute": 10, "second": 28}
